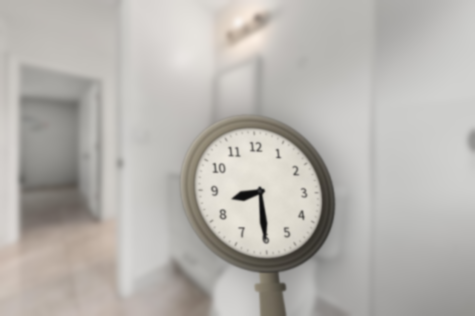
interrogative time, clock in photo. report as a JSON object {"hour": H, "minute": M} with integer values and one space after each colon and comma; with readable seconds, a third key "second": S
{"hour": 8, "minute": 30}
